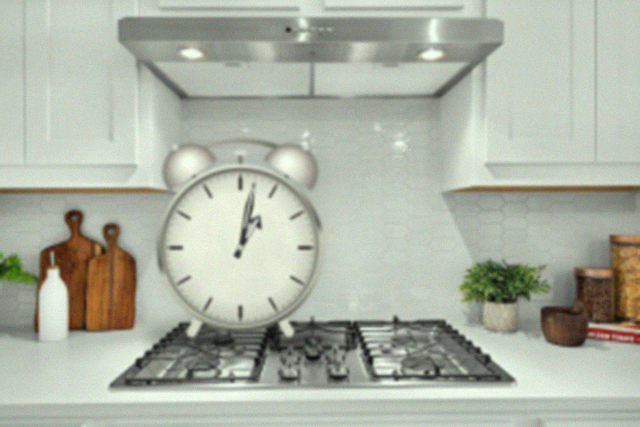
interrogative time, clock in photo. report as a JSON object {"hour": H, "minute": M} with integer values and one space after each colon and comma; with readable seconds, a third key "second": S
{"hour": 1, "minute": 2}
